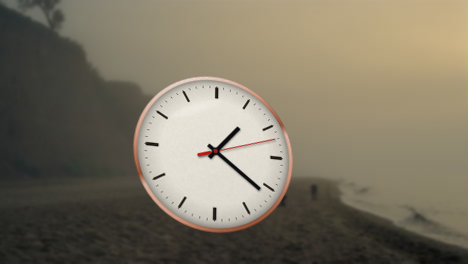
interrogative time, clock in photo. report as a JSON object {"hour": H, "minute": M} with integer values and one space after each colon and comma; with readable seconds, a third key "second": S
{"hour": 1, "minute": 21, "second": 12}
